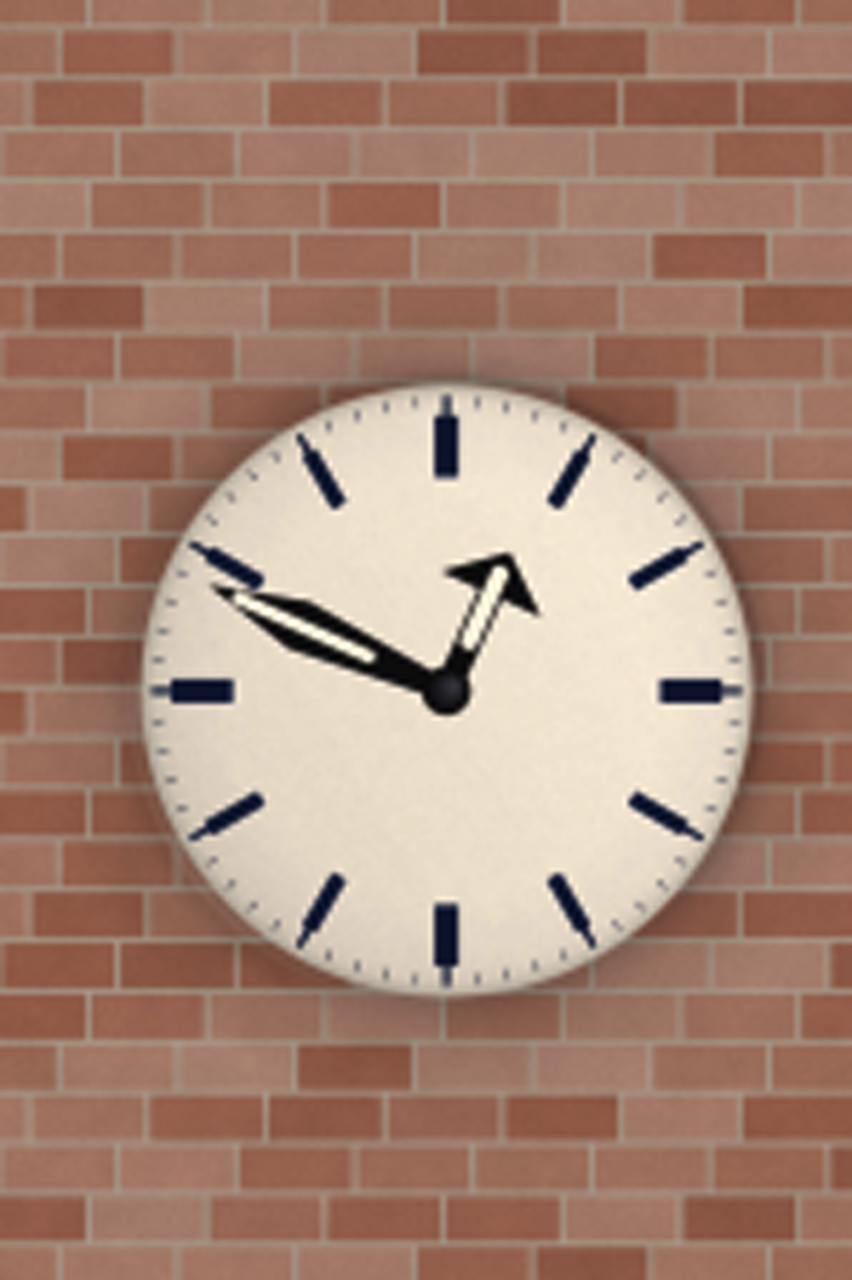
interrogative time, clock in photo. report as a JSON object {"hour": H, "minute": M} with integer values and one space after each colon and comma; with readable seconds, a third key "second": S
{"hour": 12, "minute": 49}
